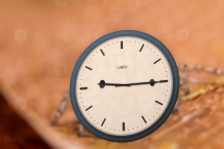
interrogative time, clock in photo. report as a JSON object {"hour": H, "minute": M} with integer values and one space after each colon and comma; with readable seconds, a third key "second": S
{"hour": 9, "minute": 15}
